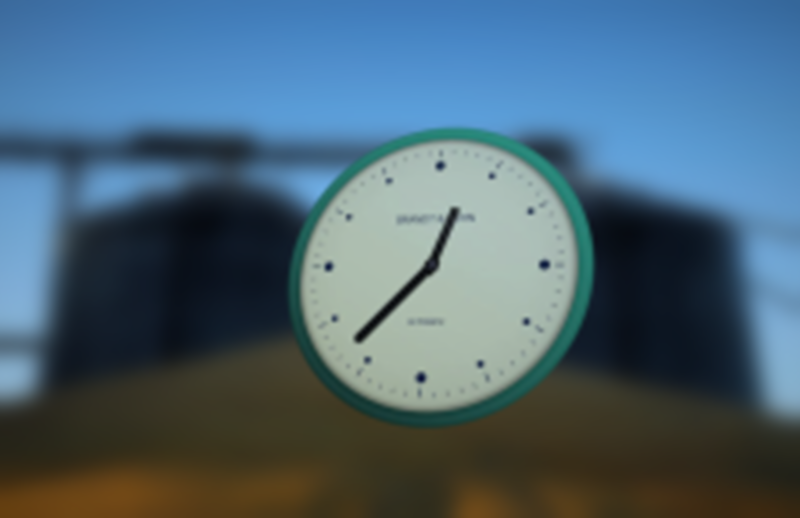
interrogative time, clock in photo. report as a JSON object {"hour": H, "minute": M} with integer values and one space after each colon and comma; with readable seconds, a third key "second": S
{"hour": 12, "minute": 37}
